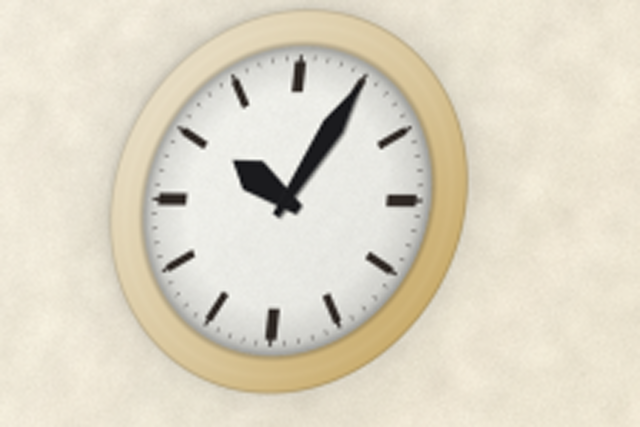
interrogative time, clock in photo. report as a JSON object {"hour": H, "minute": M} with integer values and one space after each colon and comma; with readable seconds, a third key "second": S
{"hour": 10, "minute": 5}
